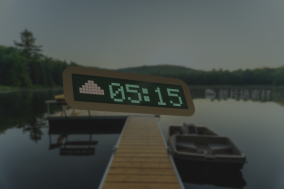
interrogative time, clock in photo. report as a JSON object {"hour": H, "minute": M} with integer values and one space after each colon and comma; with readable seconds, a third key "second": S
{"hour": 5, "minute": 15}
